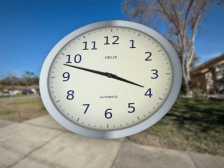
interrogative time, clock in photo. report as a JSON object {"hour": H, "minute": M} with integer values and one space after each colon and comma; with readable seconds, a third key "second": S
{"hour": 3, "minute": 48}
